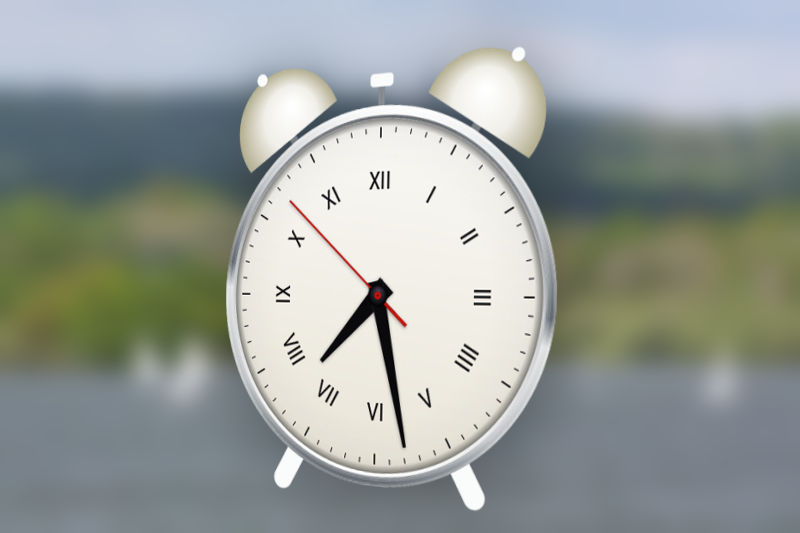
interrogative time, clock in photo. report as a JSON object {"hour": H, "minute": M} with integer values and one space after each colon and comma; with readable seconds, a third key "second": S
{"hour": 7, "minute": 27, "second": 52}
